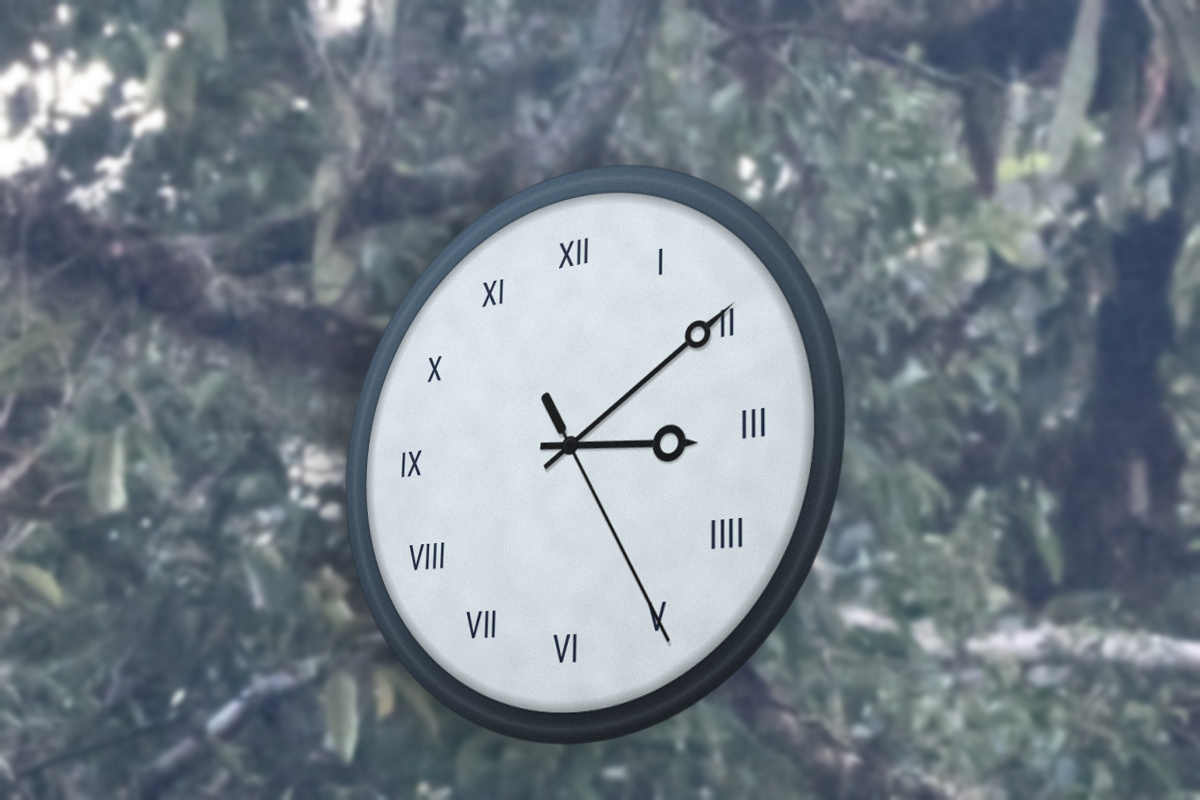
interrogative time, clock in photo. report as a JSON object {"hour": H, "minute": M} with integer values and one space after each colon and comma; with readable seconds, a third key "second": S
{"hour": 3, "minute": 9, "second": 25}
